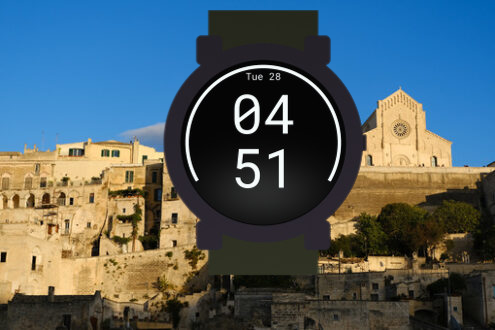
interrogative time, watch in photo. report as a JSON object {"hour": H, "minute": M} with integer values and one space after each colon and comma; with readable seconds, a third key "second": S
{"hour": 4, "minute": 51}
